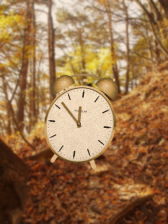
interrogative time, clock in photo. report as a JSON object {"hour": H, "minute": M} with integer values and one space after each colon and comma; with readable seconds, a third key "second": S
{"hour": 11, "minute": 52}
